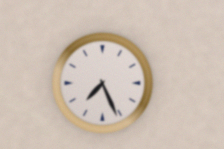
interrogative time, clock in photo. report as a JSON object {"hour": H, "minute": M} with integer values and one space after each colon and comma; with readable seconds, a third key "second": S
{"hour": 7, "minute": 26}
